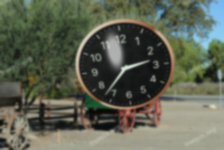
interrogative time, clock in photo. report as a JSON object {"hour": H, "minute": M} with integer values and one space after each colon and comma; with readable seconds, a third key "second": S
{"hour": 2, "minute": 37}
